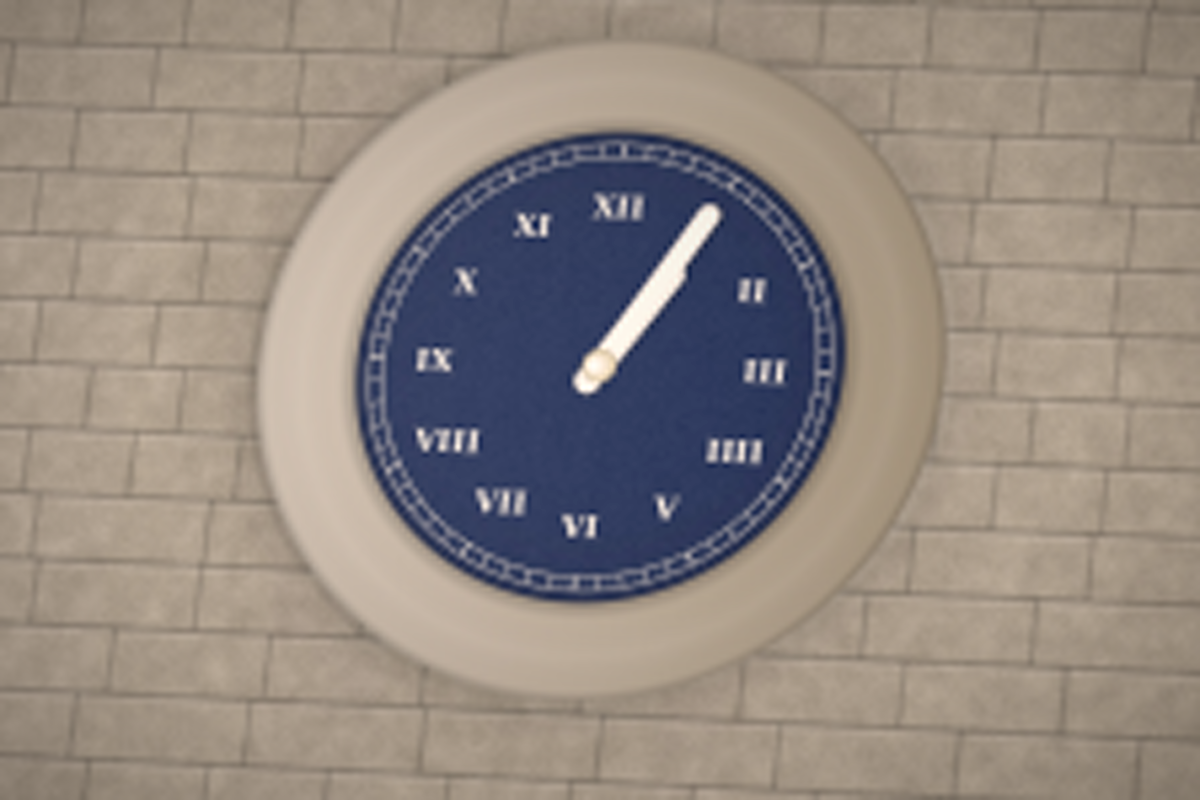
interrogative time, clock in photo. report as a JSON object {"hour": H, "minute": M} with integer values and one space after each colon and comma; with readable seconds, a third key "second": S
{"hour": 1, "minute": 5}
